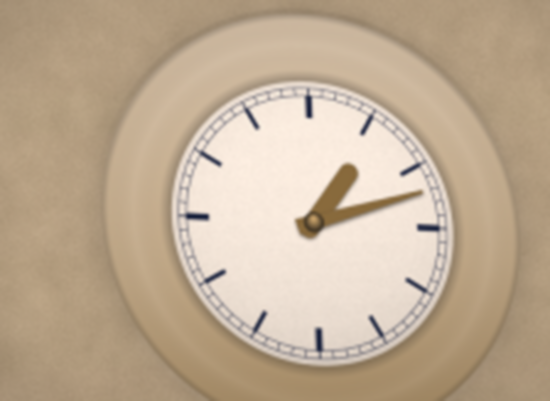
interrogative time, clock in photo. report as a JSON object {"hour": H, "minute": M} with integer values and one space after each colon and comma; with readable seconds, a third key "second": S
{"hour": 1, "minute": 12}
